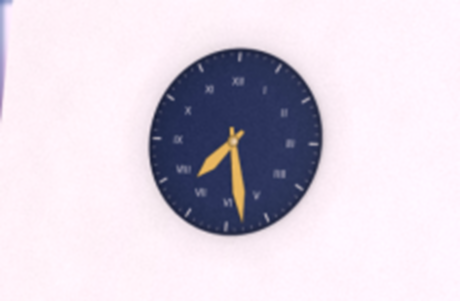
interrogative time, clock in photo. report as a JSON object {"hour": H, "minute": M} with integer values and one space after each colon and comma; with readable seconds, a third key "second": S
{"hour": 7, "minute": 28}
